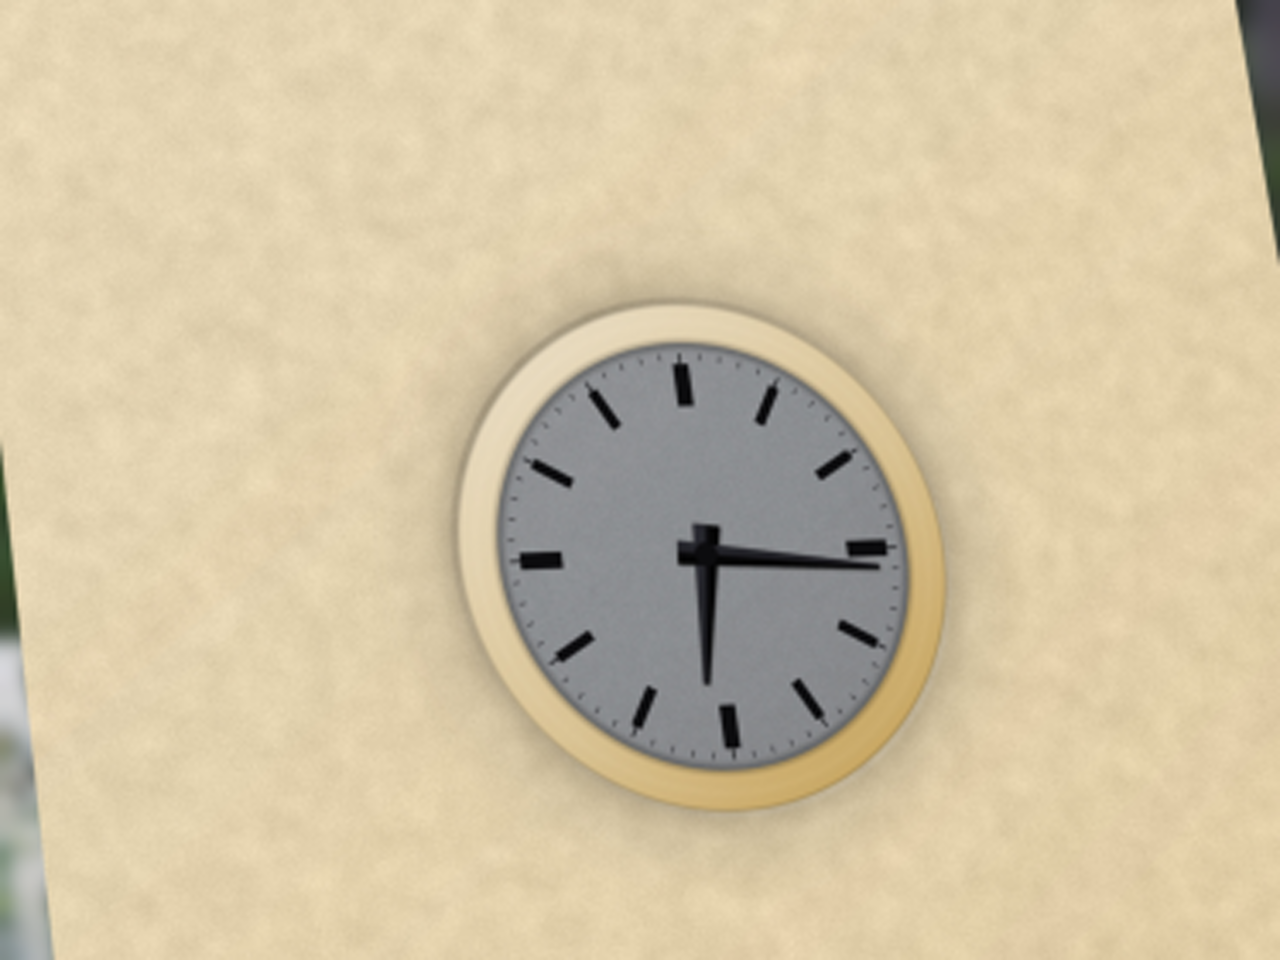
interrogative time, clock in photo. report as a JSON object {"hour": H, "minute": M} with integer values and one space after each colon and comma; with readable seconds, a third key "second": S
{"hour": 6, "minute": 16}
